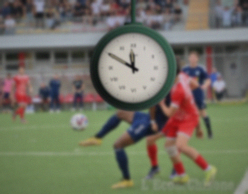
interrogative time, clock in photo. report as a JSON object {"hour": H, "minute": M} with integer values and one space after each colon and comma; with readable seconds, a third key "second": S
{"hour": 11, "minute": 50}
